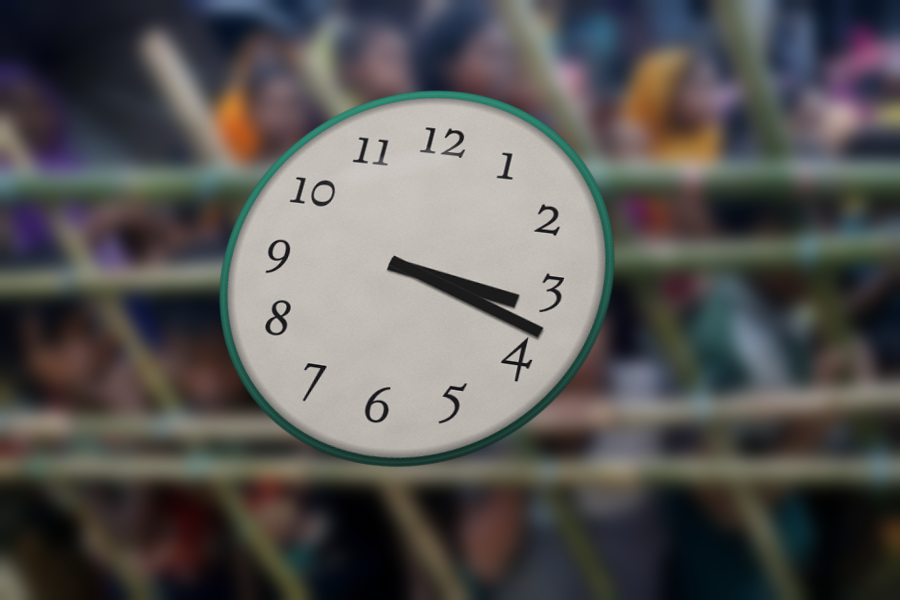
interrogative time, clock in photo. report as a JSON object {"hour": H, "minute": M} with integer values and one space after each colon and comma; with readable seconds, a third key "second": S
{"hour": 3, "minute": 18}
